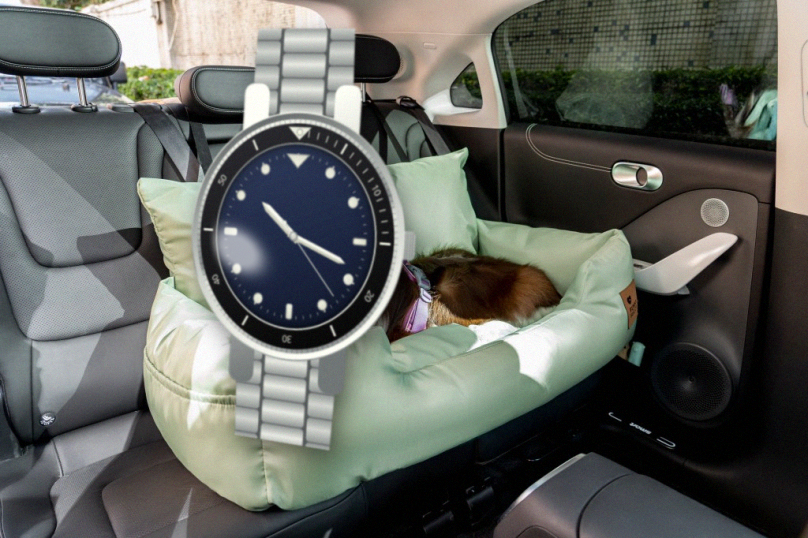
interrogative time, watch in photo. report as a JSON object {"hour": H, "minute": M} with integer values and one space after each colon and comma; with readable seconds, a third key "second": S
{"hour": 10, "minute": 18, "second": 23}
